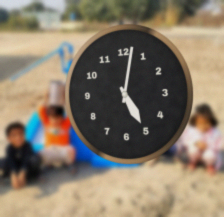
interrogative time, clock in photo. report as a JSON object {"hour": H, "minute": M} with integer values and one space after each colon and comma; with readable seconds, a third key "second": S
{"hour": 5, "minute": 2}
